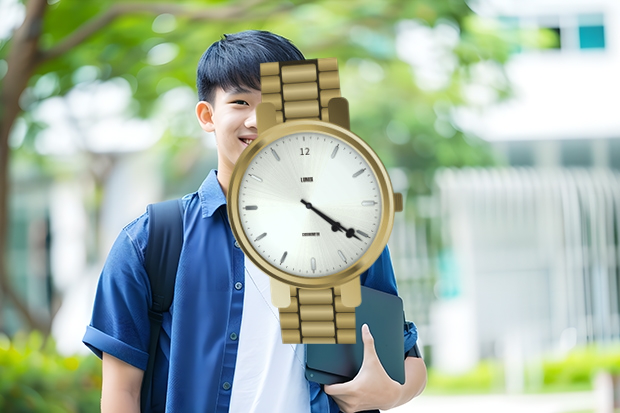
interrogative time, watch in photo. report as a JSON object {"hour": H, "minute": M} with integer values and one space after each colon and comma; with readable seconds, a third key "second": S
{"hour": 4, "minute": 21}
